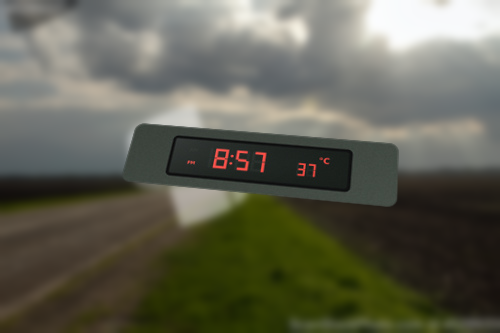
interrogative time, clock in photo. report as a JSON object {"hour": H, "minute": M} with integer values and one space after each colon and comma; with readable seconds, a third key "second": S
{"hour": 8, "minute": 57}
